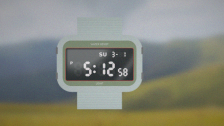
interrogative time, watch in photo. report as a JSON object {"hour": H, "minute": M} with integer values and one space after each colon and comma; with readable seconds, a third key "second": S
{"hour": 5, "minute": 12, "second": 58}
